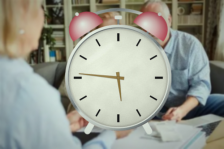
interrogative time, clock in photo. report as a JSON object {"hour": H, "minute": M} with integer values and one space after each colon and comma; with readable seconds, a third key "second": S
{"hour": 5, "minute": 46}
